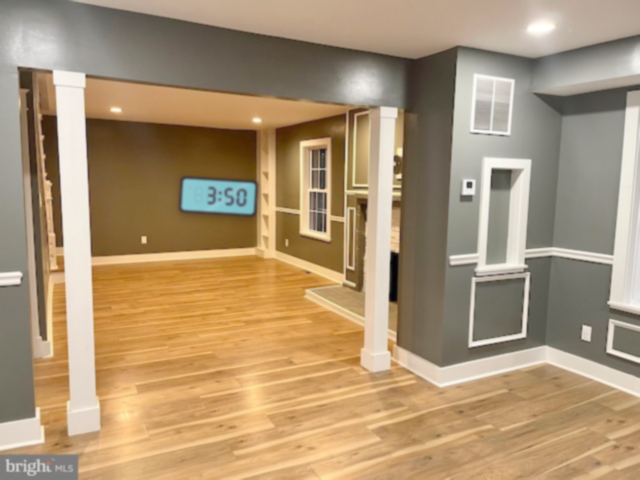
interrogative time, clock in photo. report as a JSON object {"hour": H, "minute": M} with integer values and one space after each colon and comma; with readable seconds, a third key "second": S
{"hour": 3, "minute": 50}
